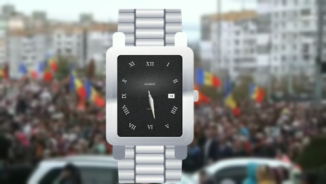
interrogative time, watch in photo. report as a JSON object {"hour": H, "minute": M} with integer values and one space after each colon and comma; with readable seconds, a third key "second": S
{"hour": 5, "minute": 28}
